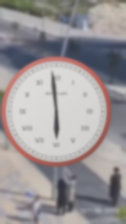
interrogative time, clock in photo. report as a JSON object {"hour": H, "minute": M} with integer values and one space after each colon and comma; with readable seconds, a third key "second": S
{"hour": 5, "minute": 59}
